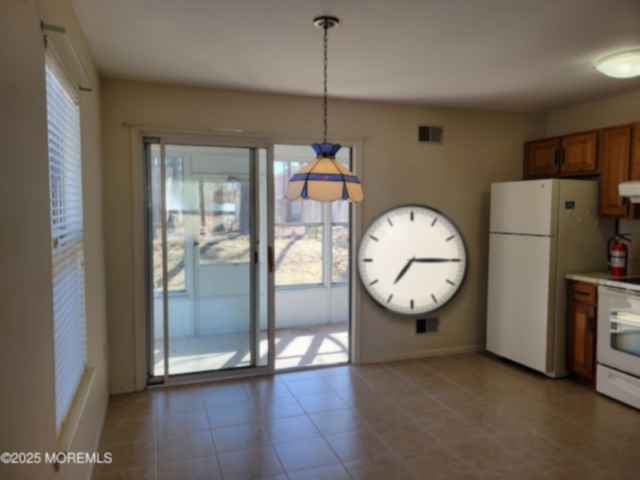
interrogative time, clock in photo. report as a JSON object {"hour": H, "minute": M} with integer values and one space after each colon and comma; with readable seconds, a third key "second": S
{"hour": 7, "minute": 15}
